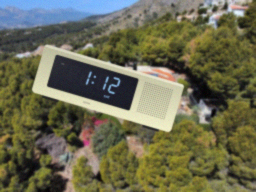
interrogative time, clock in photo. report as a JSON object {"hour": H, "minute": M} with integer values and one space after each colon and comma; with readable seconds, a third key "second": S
{"hour": 1, "minute": 12}
